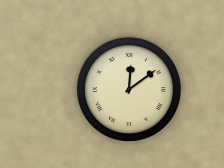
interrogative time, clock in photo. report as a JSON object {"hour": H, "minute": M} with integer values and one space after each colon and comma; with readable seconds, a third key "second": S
{"hour": 12, "minute": 9}
